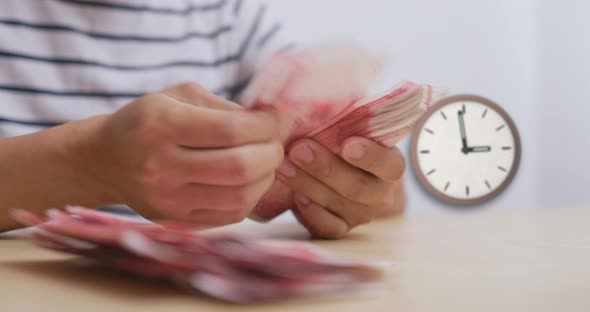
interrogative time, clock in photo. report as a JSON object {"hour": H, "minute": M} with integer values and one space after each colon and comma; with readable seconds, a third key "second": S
{"hour": 2, "minute": 59}
